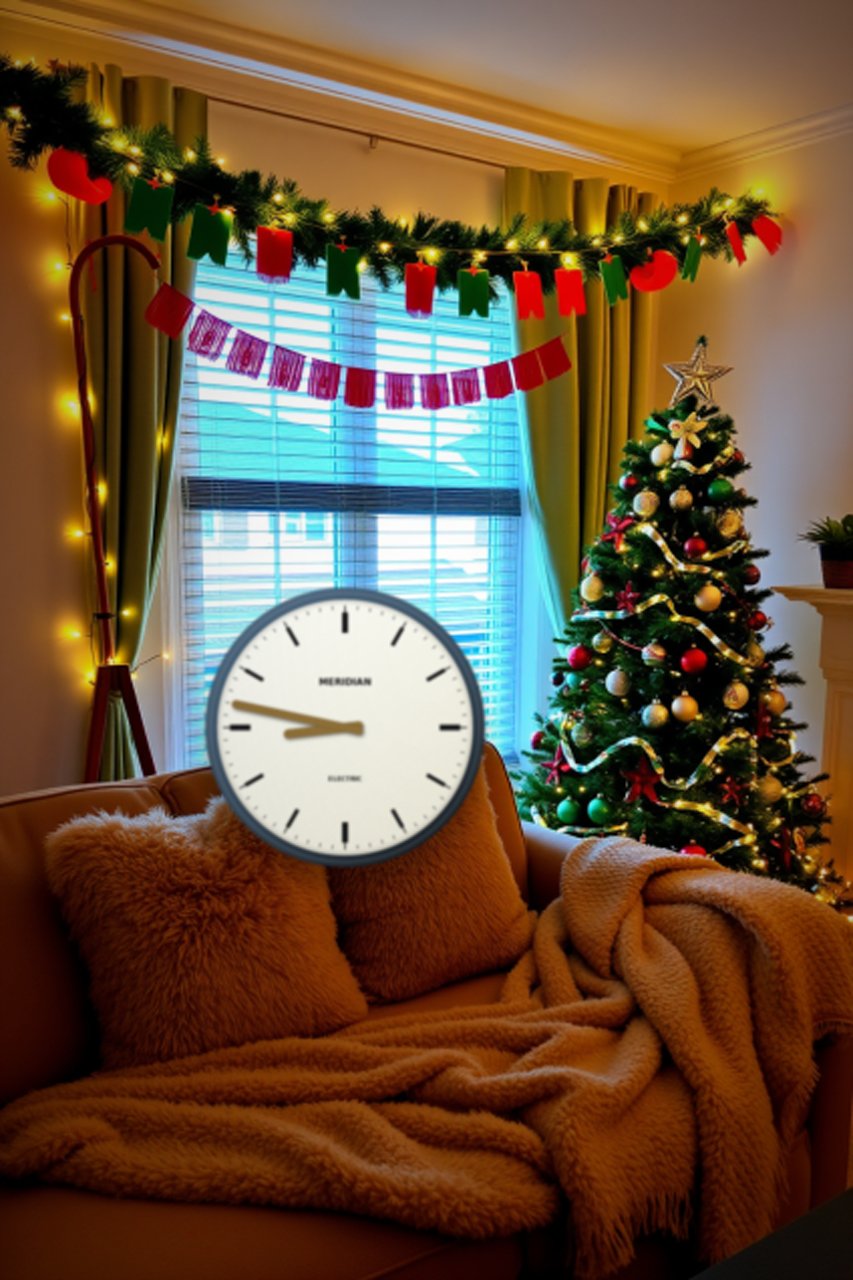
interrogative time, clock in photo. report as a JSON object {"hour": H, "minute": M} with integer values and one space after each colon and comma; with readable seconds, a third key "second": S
{"hour": 8, "minute": 47}
